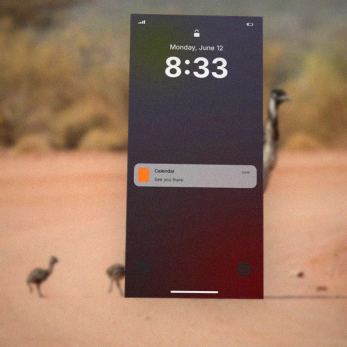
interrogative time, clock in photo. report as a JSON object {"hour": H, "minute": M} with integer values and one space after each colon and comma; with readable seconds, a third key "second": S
{"hour": 8, "minute": 33}
